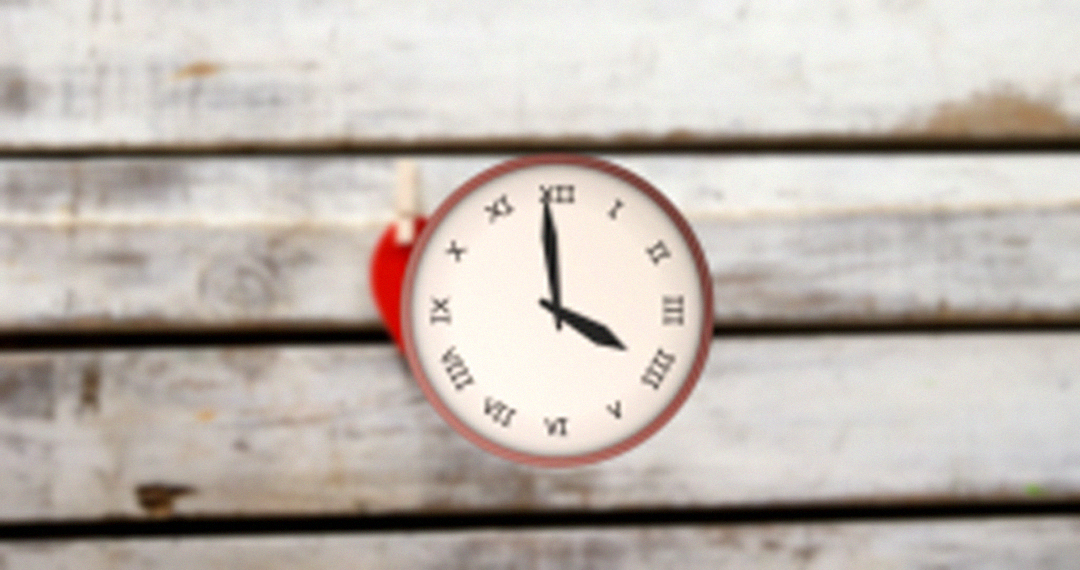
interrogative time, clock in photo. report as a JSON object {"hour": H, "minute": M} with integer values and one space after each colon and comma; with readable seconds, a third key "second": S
{"hour": 3, "minute": 59}
